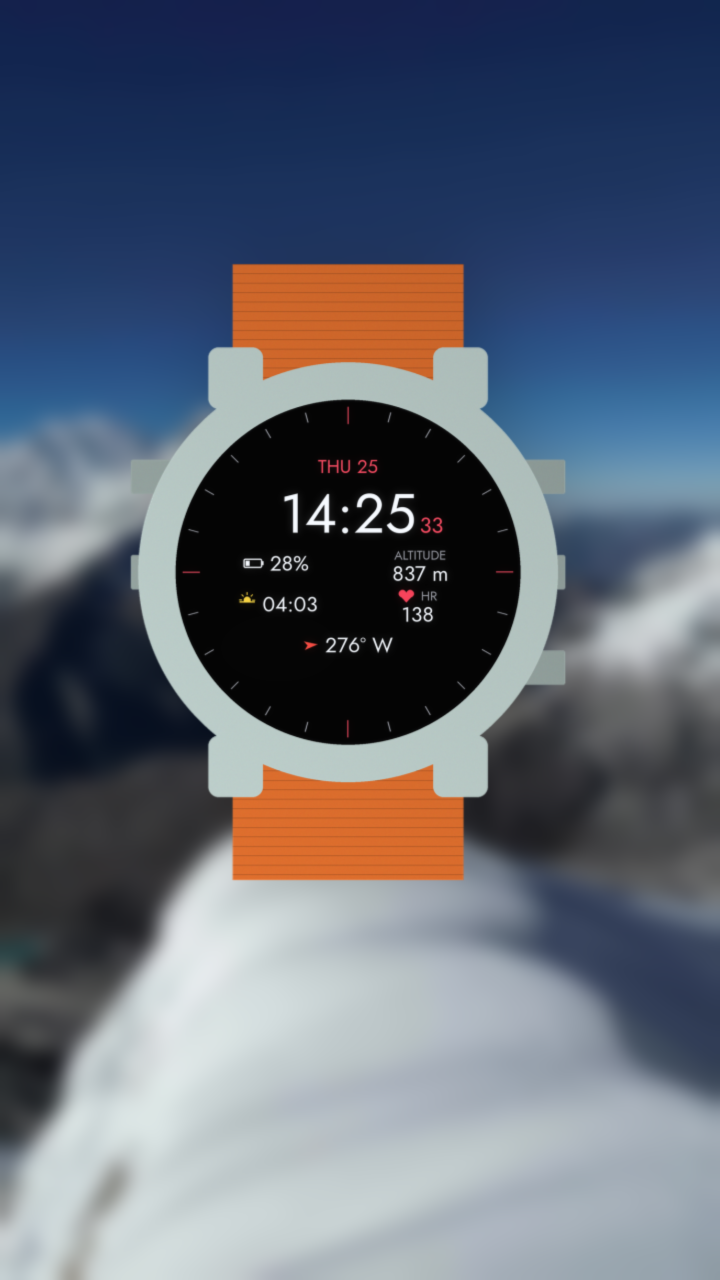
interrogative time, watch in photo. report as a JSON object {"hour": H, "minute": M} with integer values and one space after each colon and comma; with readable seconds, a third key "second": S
{"hour": 14, "minute": 25, "second": 33}
